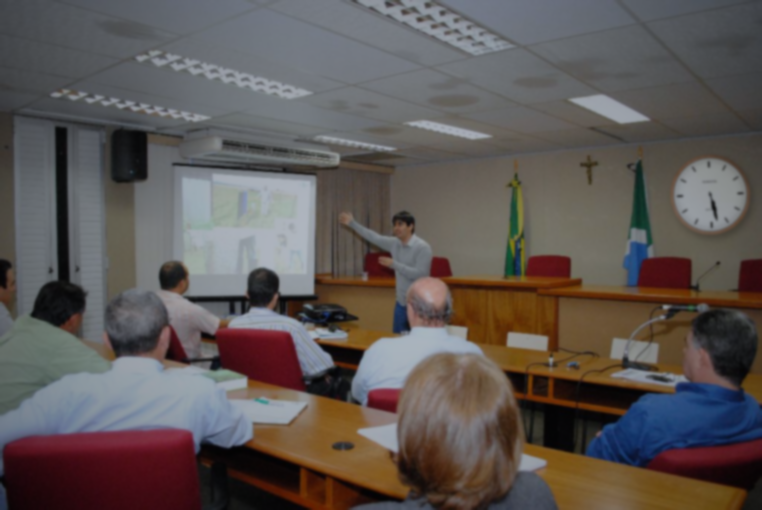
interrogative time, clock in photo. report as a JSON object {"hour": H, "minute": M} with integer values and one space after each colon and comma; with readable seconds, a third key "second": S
{"hour": 5, "minute": 28}
